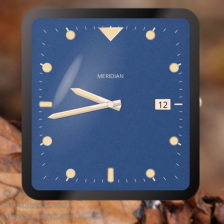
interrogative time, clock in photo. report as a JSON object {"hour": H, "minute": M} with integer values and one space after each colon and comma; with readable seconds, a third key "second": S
{"hour": 9, "minute": 43}
